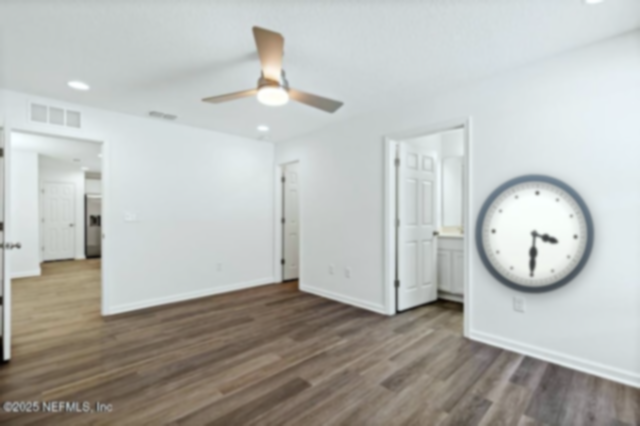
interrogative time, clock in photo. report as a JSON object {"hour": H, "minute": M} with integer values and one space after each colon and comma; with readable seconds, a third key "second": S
{"hour": 3, "minute": 30}
